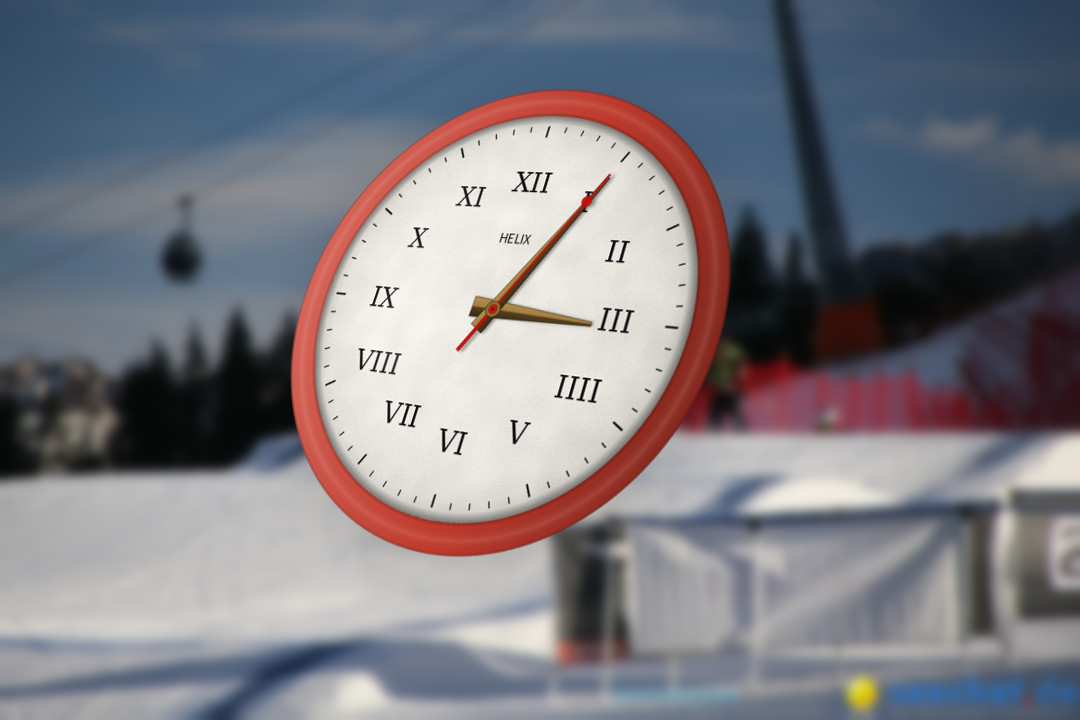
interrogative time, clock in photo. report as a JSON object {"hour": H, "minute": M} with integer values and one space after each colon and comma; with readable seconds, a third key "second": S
{"hour": 3, "minute": 5, "second": 5}
